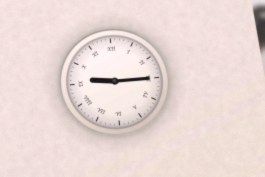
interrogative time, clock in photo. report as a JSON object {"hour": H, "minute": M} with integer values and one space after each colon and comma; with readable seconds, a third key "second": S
{"hour": 9, "minute": 15}
